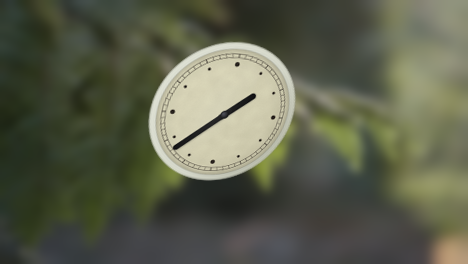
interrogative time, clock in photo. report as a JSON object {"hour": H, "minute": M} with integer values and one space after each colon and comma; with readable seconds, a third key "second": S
{"hour": 1, "minute": 38}
